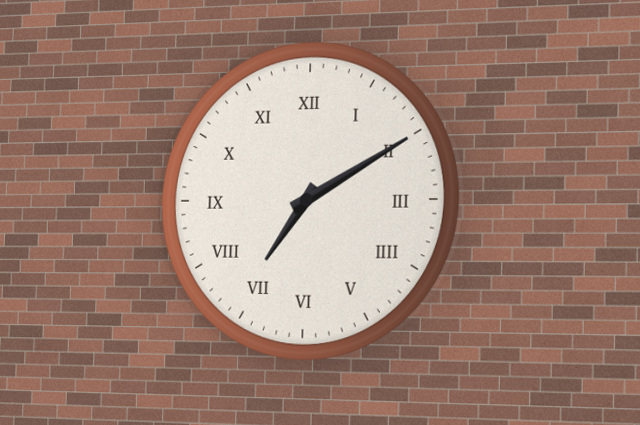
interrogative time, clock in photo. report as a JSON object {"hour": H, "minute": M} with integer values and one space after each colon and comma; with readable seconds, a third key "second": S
{"hour": 7, "minute": 10}
